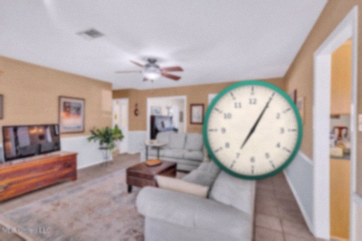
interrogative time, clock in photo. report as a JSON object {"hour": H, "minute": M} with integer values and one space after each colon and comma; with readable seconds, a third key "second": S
{"hour": 7, "minute": 5}
